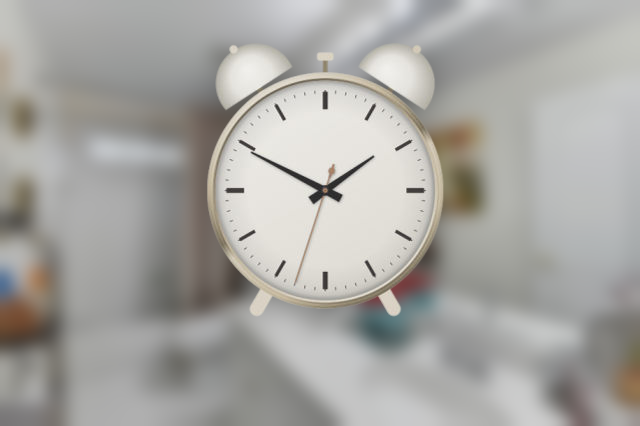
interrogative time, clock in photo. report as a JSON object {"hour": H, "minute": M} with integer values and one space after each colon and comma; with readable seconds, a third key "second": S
{"hour": 1, "minute": 49, "second": 33}
